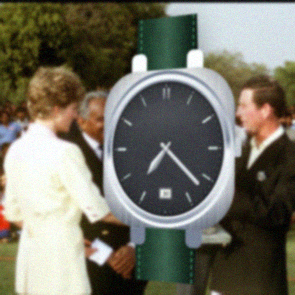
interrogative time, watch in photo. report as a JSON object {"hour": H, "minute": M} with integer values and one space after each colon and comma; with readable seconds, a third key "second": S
{"hour": 7, "minute": 22}
